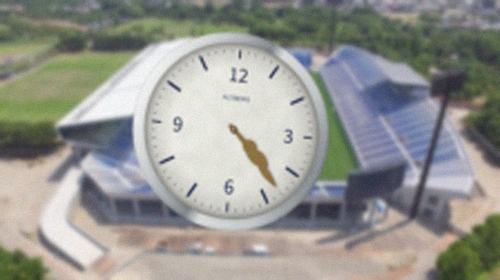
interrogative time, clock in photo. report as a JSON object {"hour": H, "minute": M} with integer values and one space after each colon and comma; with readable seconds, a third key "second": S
{"hour": 4, "minute": 23}
